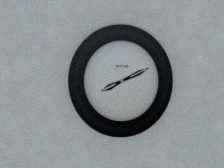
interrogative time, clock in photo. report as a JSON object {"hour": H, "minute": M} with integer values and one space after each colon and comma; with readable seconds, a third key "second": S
{"hour": 8, "minute": 11}
